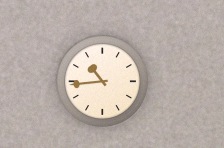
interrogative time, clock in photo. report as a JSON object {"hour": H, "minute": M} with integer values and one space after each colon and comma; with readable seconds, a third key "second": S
{"hour": 10, "minute": 44}
